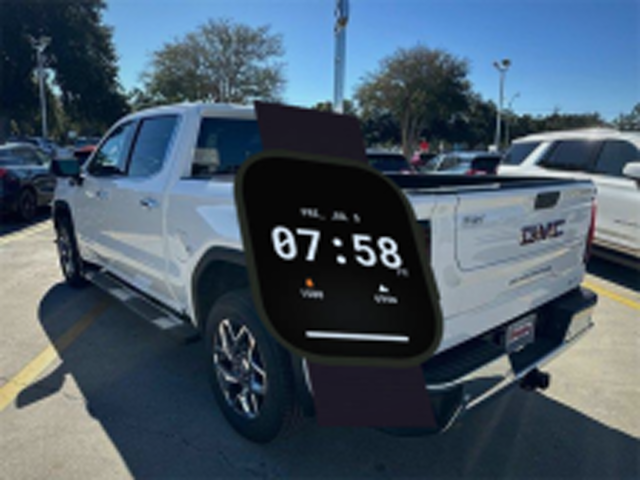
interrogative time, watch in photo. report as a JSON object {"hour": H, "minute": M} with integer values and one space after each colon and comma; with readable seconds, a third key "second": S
{"hour": 7, "minute": 58}
